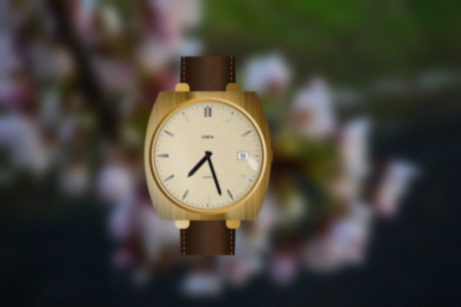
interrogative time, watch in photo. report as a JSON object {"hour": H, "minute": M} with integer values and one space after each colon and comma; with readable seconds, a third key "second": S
{"hour": 7, "minute": 27}
